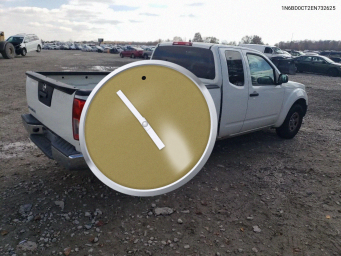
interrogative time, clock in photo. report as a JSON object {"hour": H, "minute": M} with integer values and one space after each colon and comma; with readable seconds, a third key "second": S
{"hour": 4, "minute": 54}
